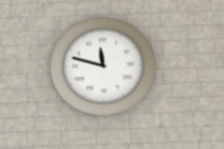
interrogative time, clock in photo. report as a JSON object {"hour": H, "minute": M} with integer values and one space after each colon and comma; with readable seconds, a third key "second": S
{"hour": 11, "minute": 48}
